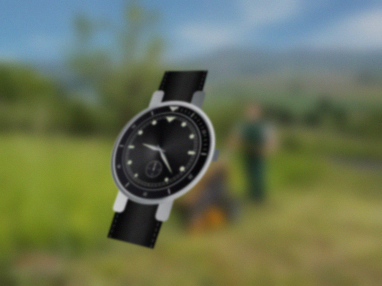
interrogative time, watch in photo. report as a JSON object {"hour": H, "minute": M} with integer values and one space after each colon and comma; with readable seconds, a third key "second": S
{"hour": 9, "minute": 23}
